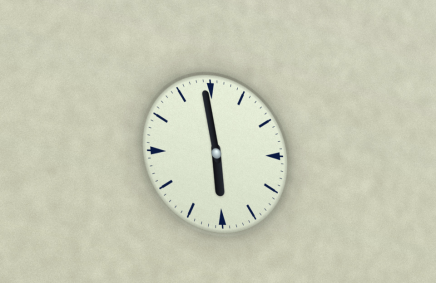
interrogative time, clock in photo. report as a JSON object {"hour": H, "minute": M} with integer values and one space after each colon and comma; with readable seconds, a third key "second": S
{"hour": 5, "minute": 59}
